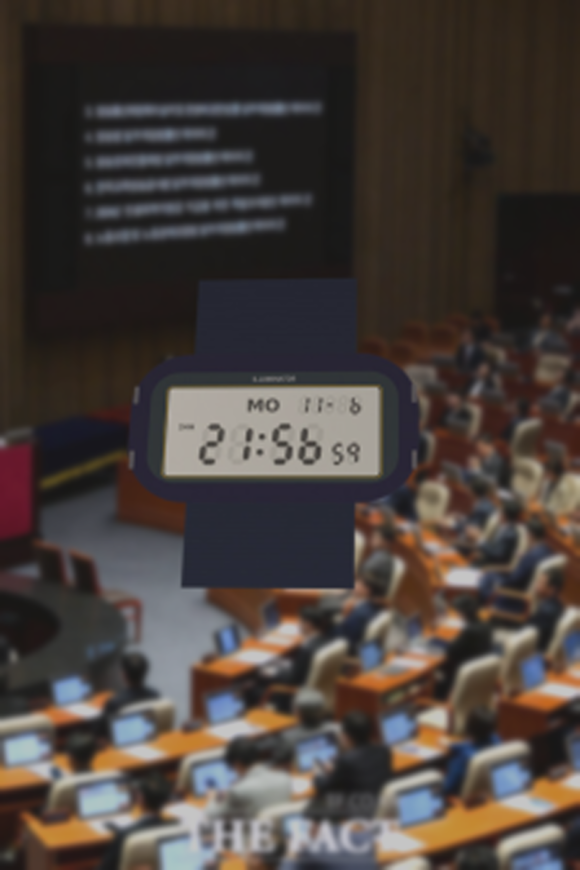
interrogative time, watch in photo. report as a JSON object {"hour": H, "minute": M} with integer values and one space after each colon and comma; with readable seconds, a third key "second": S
{"hour": 21, "minute": 56, "second": 59}
